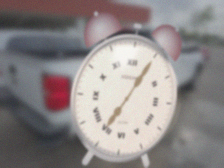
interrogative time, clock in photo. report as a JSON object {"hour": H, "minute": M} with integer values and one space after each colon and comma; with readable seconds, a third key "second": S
{"hour": 7, "minute": 5}
